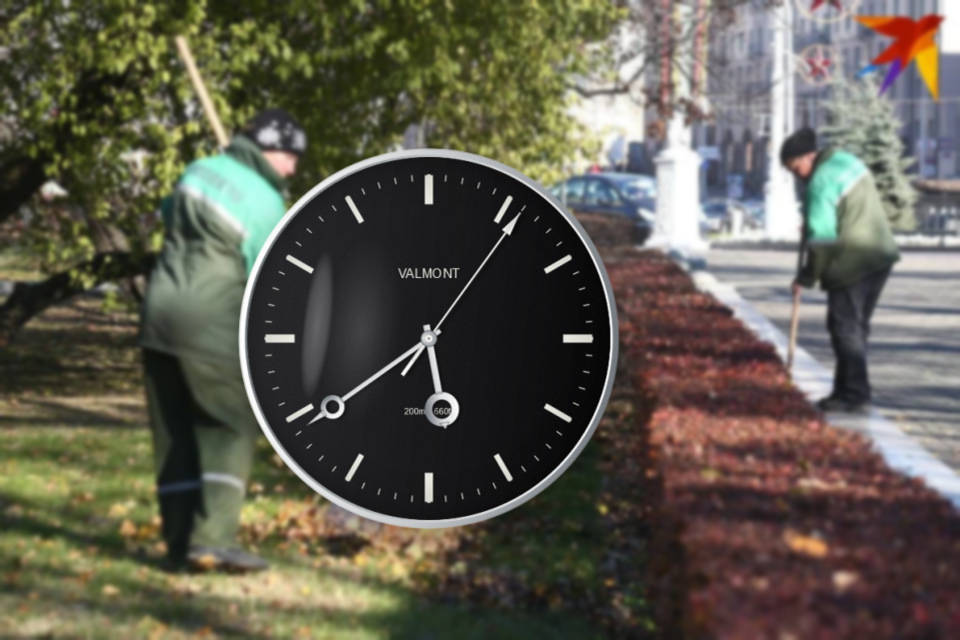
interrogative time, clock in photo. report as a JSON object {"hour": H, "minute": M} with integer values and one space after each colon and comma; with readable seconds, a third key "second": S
{"hour": 5, "minute": 39, "second": 6}
